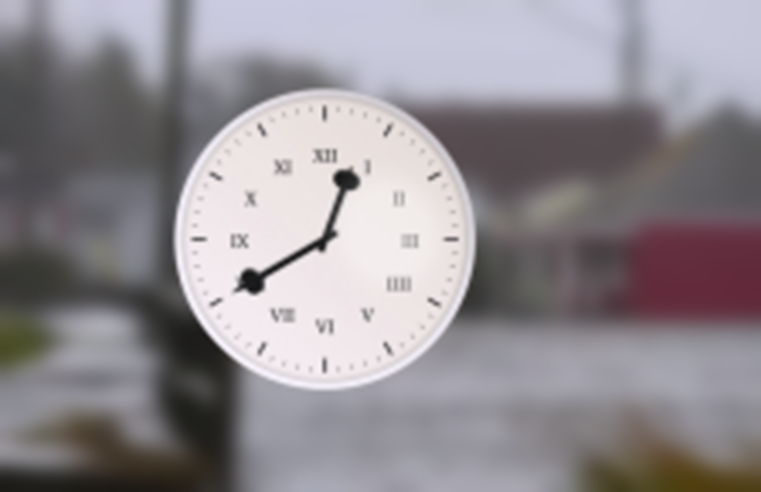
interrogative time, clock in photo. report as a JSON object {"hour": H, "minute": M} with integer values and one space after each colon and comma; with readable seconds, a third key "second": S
{"hour": 12, "minute": 40}
